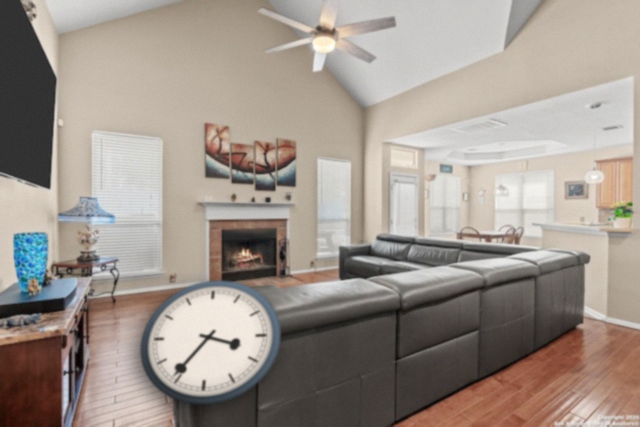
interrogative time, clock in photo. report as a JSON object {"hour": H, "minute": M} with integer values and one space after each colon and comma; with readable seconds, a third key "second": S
{"hour": 3, "minute": 36}
